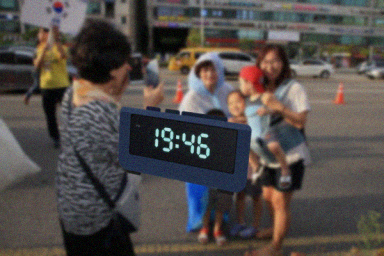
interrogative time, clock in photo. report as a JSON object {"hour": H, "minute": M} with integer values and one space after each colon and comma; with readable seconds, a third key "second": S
{"hour": 19, "minute": 46}
